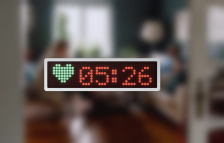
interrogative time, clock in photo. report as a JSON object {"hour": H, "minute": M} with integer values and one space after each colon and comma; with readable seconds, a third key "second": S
{"hour": 5, "minute": 26}
